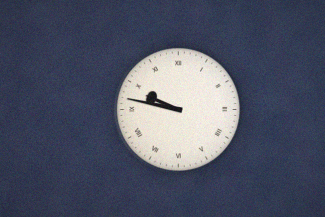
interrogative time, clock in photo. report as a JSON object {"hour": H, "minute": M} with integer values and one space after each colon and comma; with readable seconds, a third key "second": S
{"hour": 9, "minute": 47}
